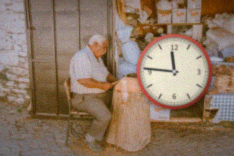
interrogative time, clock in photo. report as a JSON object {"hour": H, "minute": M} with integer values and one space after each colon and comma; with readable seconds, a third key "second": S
{"hour": 11, "minute": 46}
